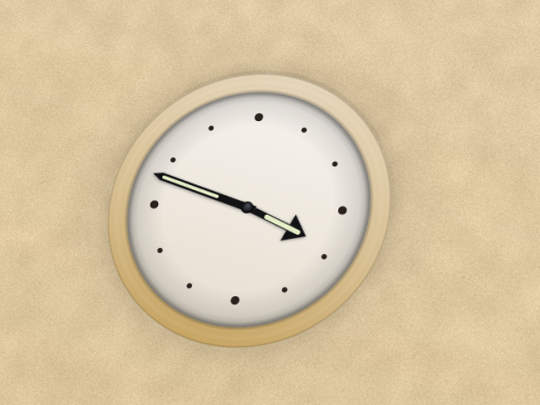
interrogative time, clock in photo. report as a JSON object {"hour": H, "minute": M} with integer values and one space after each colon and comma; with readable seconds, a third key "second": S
{"hour": 3, "minute": 48}
